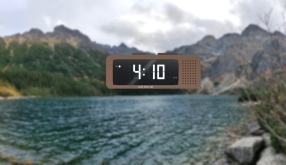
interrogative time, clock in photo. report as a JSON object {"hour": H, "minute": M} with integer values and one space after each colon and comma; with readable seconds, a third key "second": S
{"hour": 4, "minute": 10}
